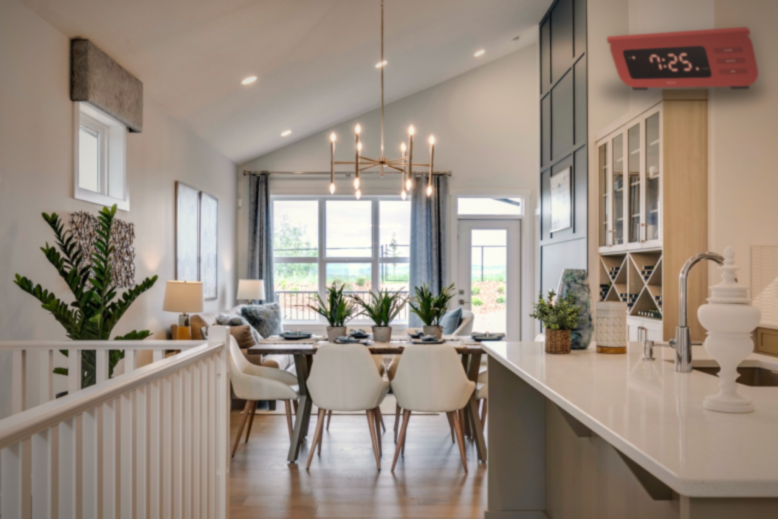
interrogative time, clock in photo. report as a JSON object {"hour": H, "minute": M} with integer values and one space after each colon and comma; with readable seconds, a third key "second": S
{"hour": 7, "minute": 25}
